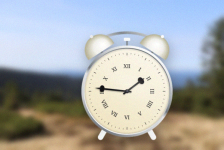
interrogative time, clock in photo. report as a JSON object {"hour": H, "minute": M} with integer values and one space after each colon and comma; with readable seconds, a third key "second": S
{"hour": 1, "minute": 46}
